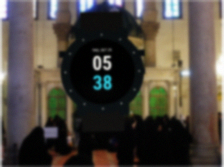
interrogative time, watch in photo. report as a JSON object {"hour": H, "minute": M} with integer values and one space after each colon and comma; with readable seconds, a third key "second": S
{"hour": 5, "minute": 38}
